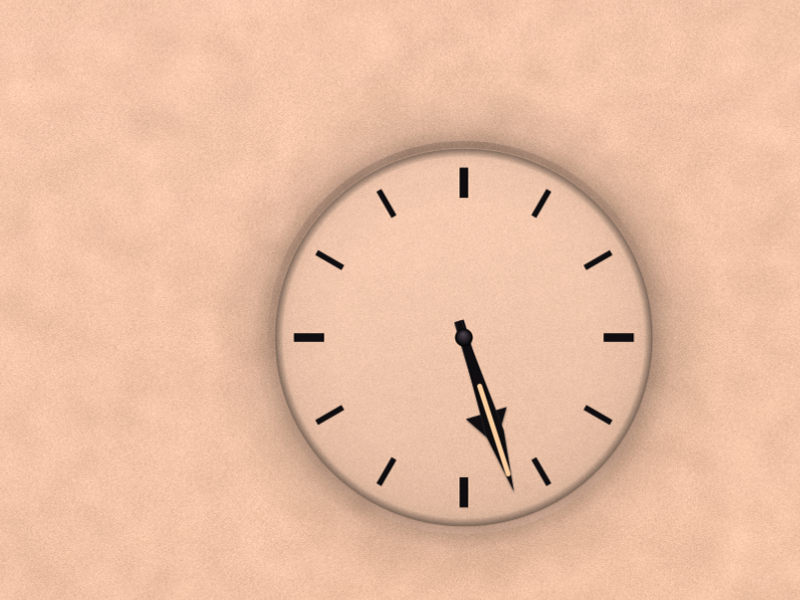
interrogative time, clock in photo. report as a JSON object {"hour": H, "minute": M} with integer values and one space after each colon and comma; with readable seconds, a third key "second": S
{"hour": 5, "minute": 27}
